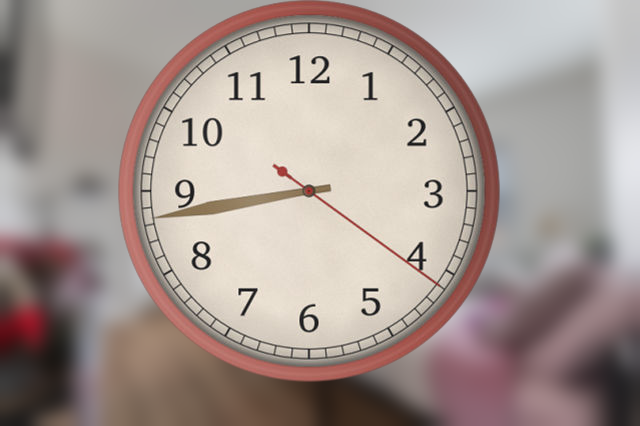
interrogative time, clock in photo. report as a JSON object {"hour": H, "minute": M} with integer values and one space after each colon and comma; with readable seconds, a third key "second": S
{"hour": 8, "minute": 43, "second": 21}
